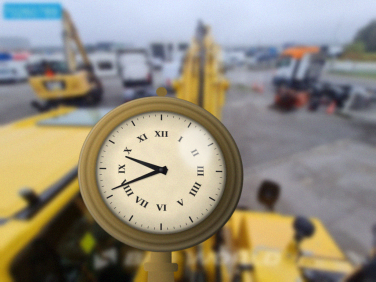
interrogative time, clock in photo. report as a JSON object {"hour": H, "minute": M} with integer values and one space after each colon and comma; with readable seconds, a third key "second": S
{"hour": 9, "minute": 41}
